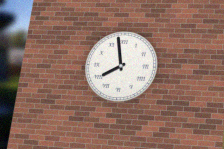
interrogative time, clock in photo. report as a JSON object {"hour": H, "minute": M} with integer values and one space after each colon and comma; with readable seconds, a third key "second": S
{"hour": 7, "minute": 58}
